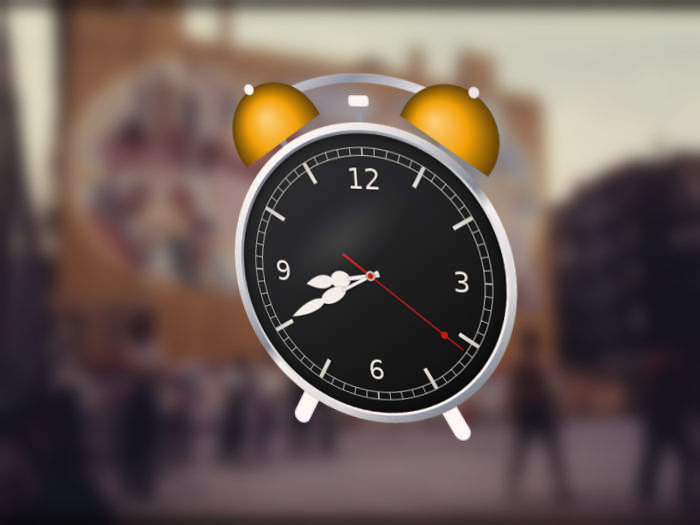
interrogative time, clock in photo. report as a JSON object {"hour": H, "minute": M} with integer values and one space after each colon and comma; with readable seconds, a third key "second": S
{"hour": 8, "minute": 40, "second": 21}
